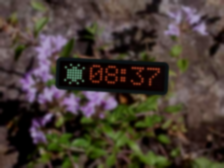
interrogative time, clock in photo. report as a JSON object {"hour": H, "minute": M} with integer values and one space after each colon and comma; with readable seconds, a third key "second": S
{"hour": 8, "minute": 37}
